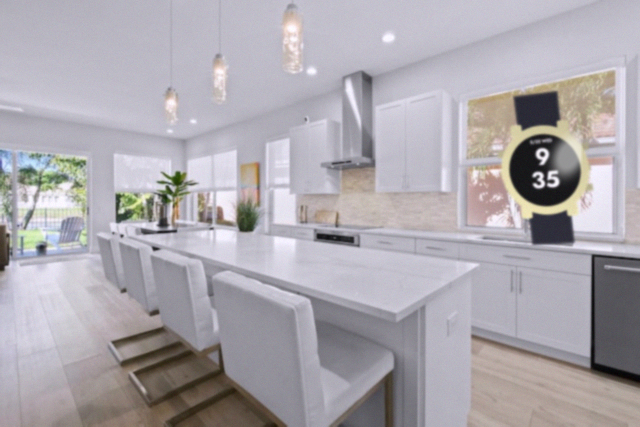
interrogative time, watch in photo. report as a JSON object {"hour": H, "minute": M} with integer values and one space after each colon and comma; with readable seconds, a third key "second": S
{"hour": 9, "minute": 35}
